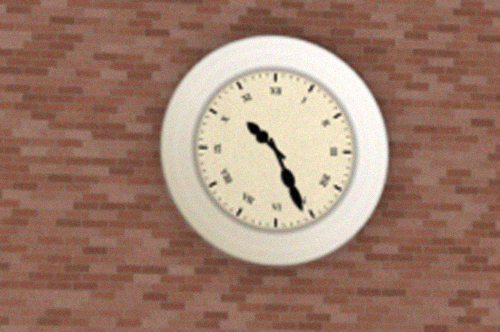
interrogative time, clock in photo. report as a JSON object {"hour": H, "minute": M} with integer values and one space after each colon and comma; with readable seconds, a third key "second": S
{"hour": 10, "minute": 26}
